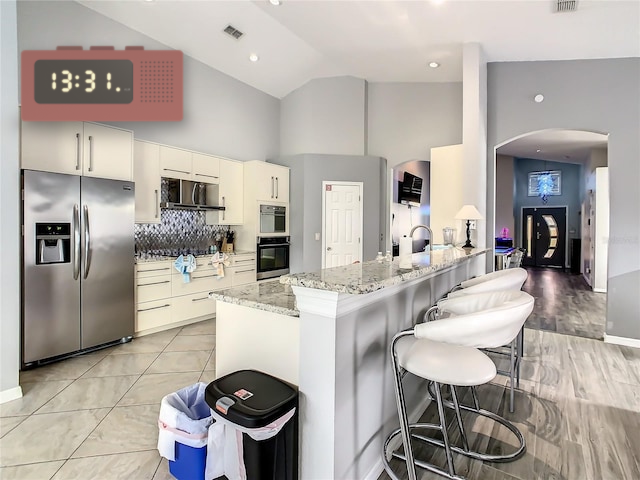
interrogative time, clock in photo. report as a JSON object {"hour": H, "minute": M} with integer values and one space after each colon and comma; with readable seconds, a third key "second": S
{"hour": 13, "minute": 31}
